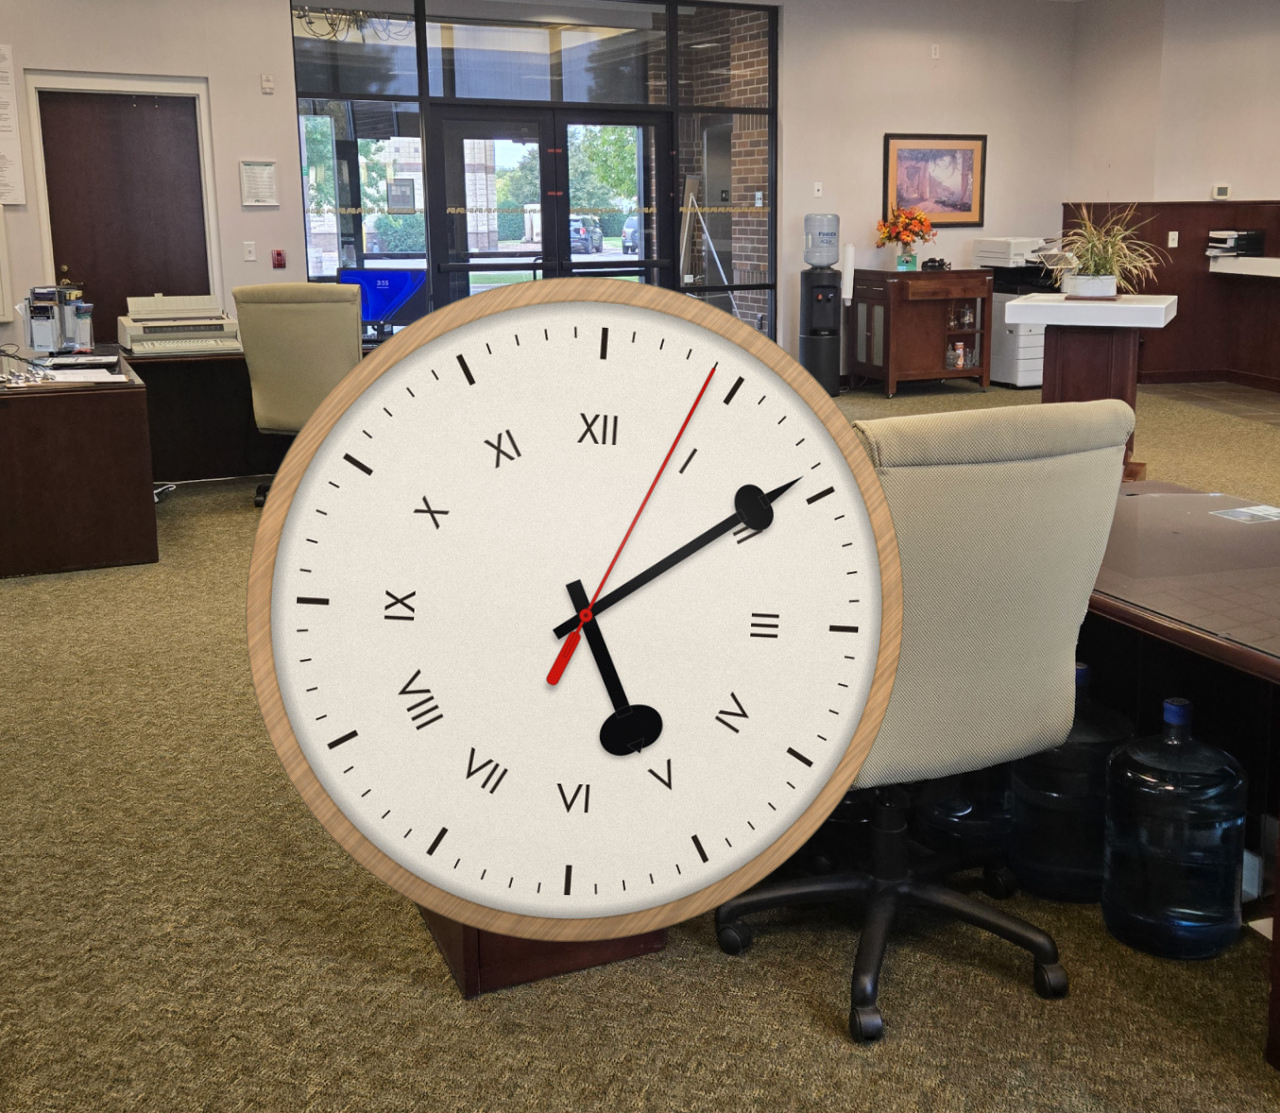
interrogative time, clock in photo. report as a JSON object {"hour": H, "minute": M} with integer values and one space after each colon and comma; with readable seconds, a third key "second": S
{"hour": 5, "minute": 9, "second": 4}
